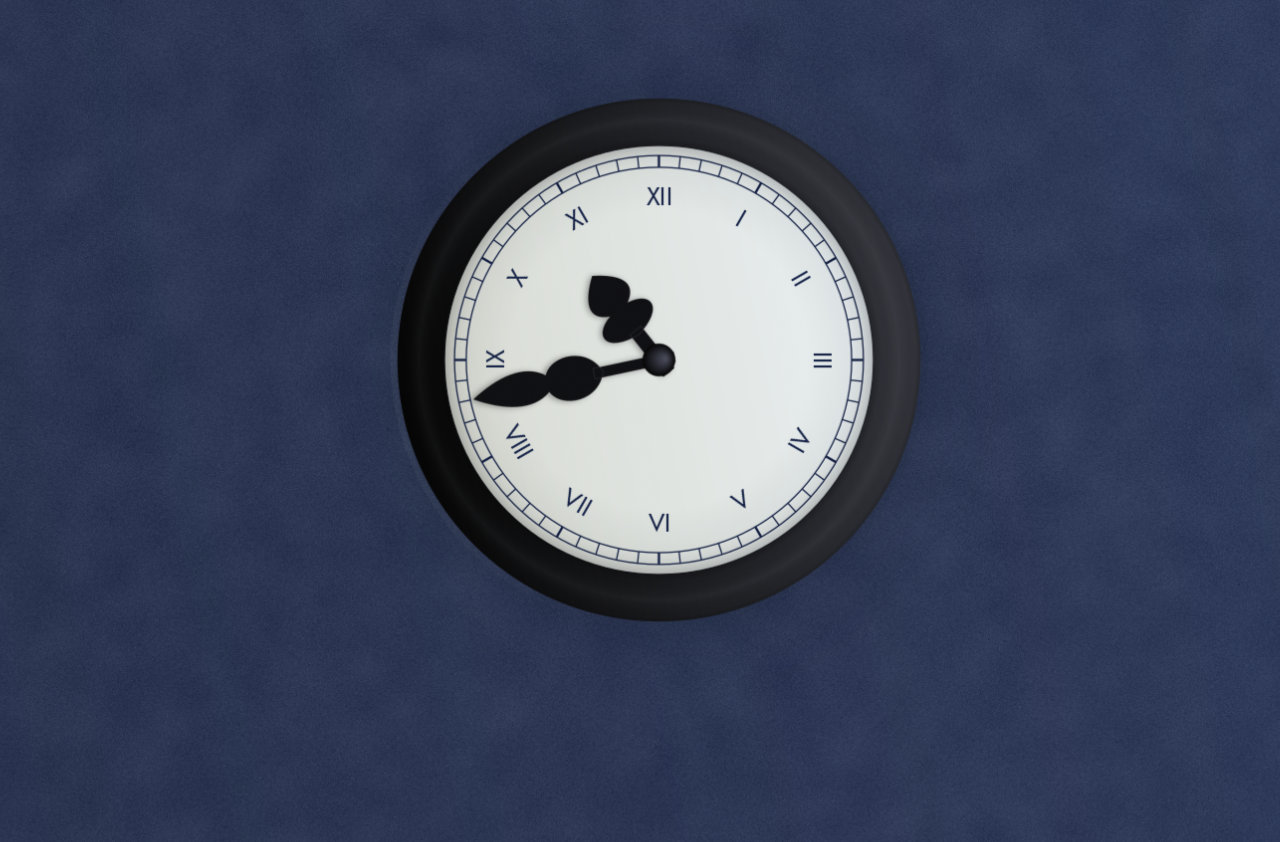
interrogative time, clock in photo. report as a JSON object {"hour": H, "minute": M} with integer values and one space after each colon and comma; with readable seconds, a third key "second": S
{"hour": 10, "minute": 43}
